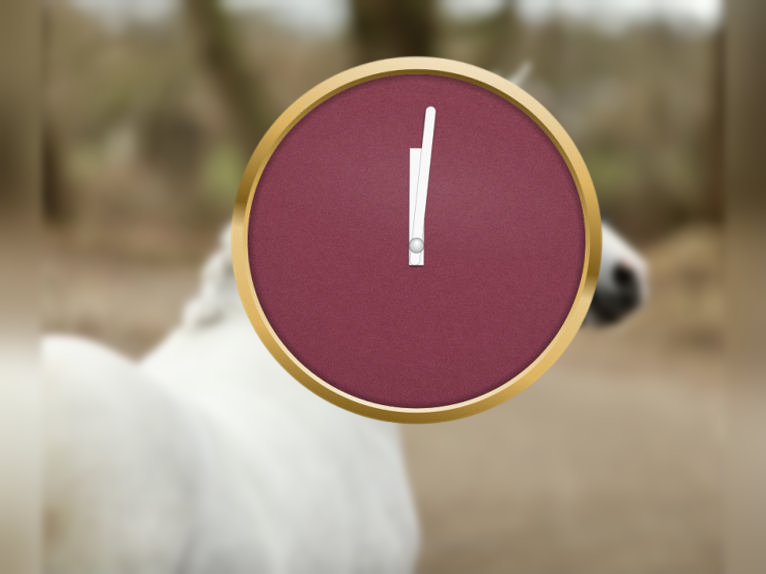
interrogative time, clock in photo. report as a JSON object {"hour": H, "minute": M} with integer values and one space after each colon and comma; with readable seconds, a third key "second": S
{"hour": 12, "minute": 1}
